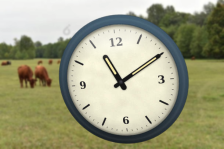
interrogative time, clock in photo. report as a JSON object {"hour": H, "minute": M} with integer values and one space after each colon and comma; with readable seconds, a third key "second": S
{"hour": 11, "minute": 10}
